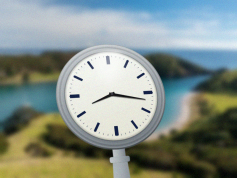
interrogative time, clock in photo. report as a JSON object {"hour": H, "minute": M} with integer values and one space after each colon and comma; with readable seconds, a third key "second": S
{"hour": 8, "minute": 17}
